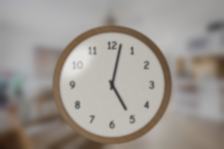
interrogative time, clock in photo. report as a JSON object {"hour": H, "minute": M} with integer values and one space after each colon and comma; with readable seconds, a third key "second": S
{"hour": 5, "minute": 2}
